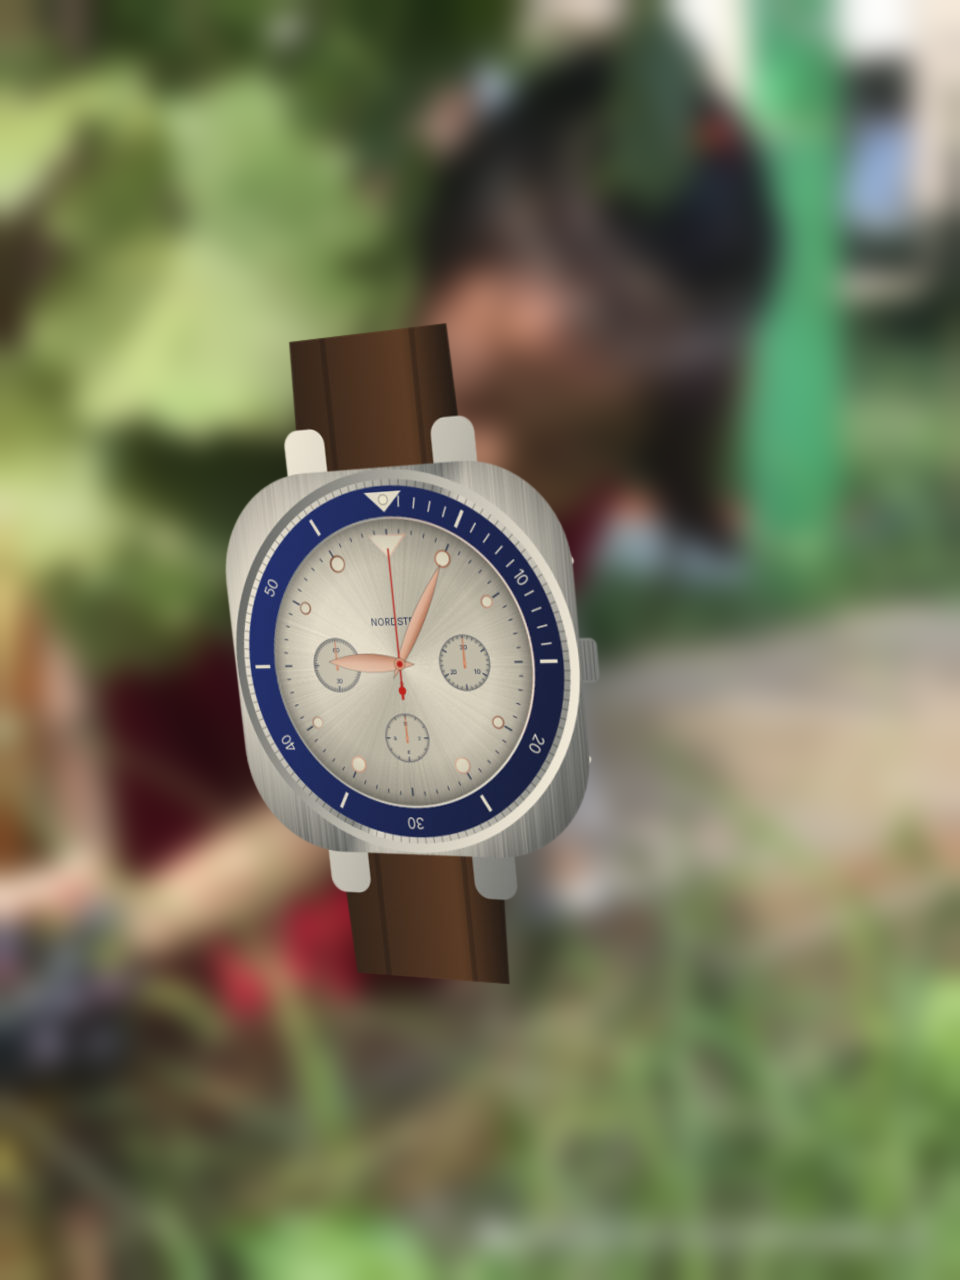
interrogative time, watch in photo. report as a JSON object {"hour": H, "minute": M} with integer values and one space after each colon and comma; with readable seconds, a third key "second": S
{"hour": 9, "minute": 5}
